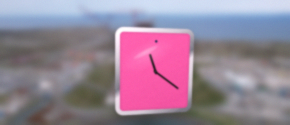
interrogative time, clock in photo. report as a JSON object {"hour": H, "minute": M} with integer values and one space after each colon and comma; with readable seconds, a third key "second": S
{"hour": 11, "minute": 21}
